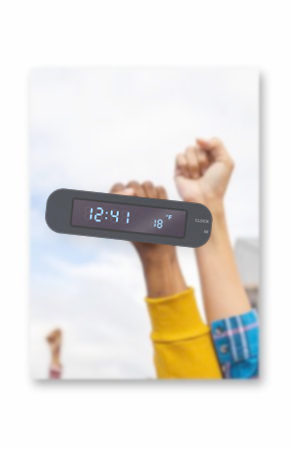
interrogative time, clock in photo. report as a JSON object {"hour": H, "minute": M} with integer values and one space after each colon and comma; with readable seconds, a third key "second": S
{"hour": 12, "minute": 41}
